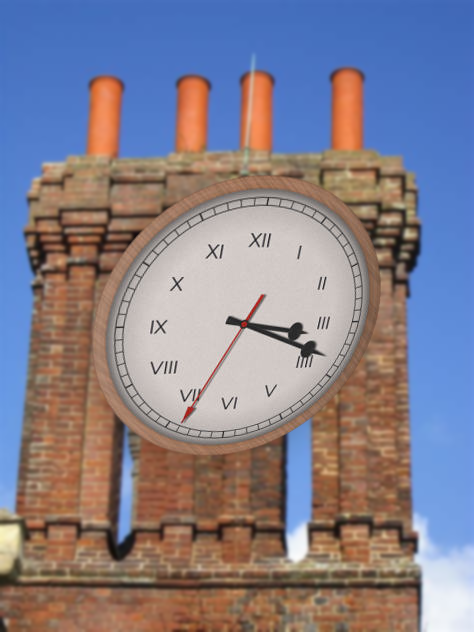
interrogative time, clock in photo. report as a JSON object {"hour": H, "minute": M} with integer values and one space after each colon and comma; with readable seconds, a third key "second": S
{"hour": 3, "minute": 18, "second": 34}
